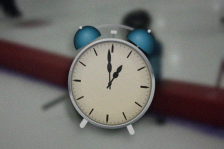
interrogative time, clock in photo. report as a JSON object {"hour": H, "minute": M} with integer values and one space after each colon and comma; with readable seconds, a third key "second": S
{"hour": 12, "minute": 59}
